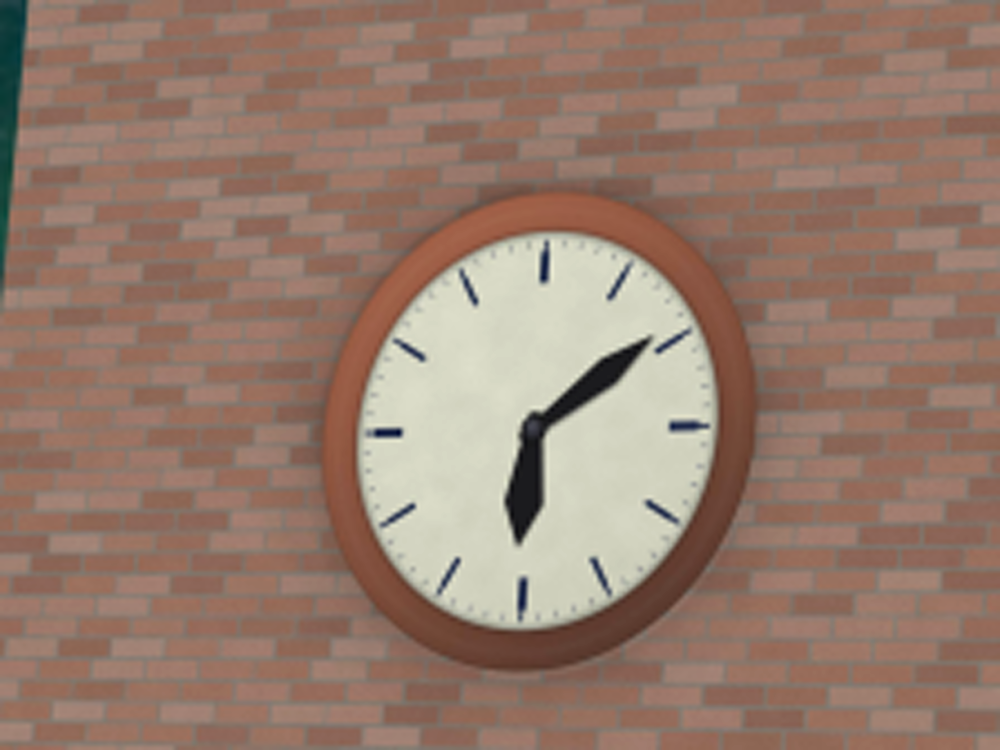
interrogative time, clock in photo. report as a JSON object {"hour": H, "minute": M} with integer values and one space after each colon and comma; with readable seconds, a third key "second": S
{"hour": 6, "minute": 9}
